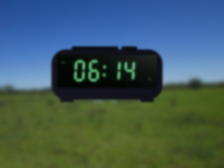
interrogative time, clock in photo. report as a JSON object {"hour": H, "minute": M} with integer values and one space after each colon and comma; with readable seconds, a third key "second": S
{"hour": 6, "minute": 14}
